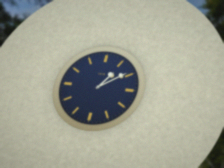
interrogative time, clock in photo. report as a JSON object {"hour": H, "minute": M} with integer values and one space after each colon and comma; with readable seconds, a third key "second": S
{"hour": 1, "minute": 9}
